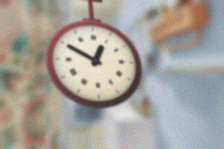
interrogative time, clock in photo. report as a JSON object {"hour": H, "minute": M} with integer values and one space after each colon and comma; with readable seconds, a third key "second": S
{"hour": 12, "minute": 50}
